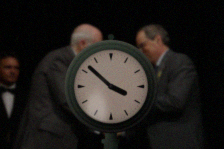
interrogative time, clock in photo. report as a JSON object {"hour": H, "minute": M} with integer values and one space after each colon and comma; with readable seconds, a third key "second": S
{"hour": 3, "minute": 52}
